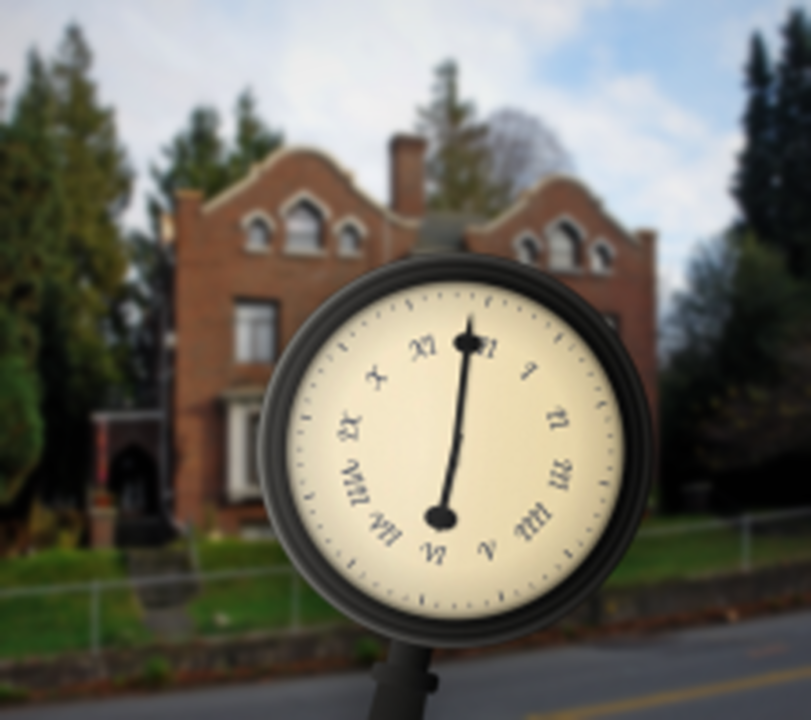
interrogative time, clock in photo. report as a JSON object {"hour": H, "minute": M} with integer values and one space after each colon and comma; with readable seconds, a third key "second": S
{"hour": 5, "minute": 59}
